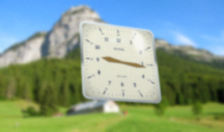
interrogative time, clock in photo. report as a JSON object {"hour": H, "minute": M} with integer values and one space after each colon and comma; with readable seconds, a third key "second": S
{"hour": 9, "minute": 16}
